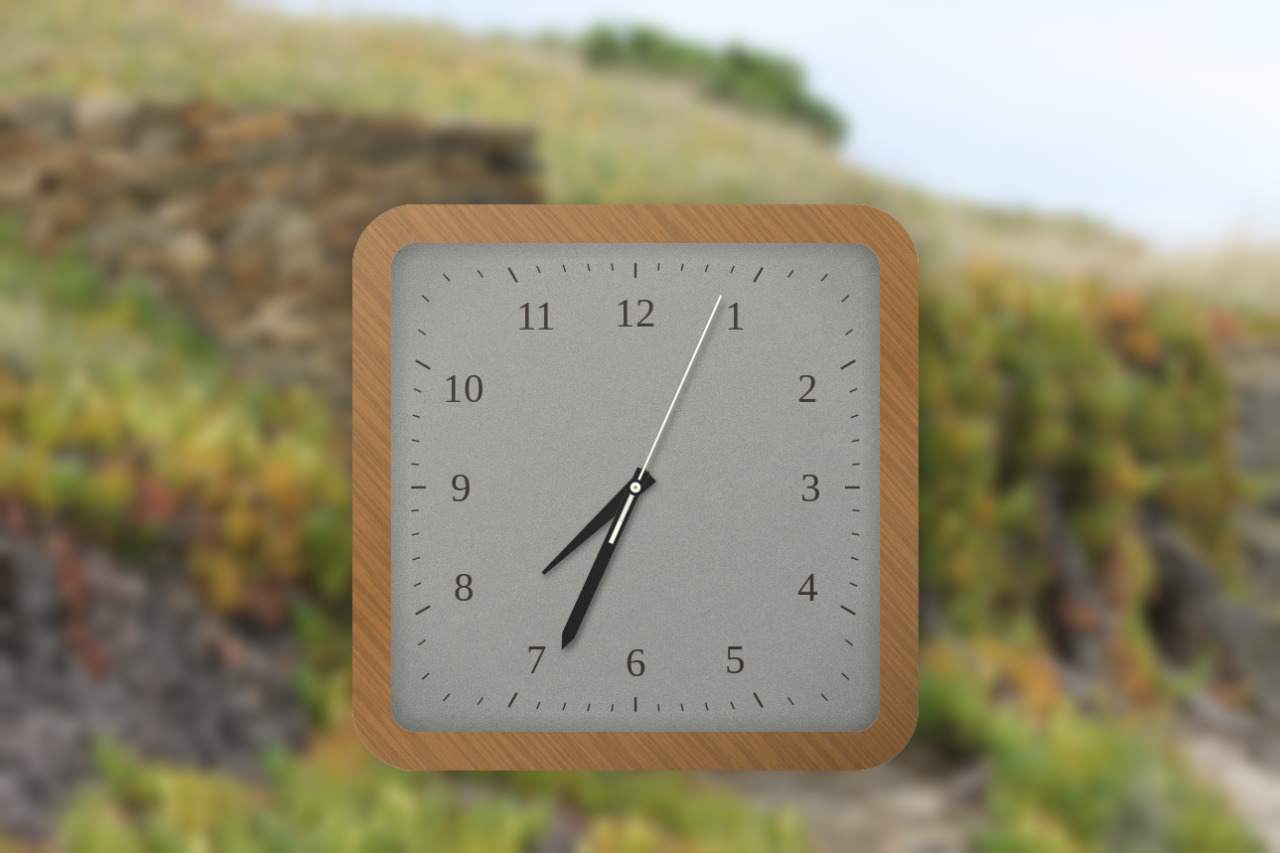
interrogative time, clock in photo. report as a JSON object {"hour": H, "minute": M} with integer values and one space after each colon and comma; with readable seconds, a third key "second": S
{"hour": 7, "minute": 34, "second": 4}
